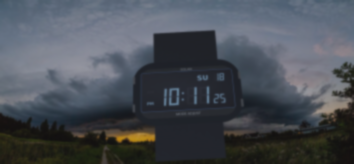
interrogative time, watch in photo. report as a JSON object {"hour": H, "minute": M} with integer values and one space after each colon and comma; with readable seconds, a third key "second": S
{"hour": 10, "minute": 11}
